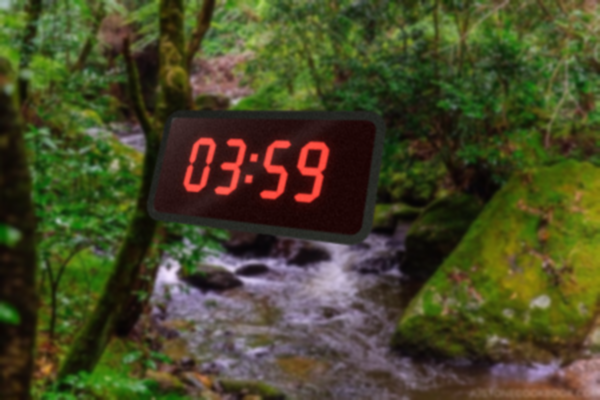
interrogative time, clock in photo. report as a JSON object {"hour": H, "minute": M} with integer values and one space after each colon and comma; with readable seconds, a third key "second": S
{"hour": 3, "minute": 59}
